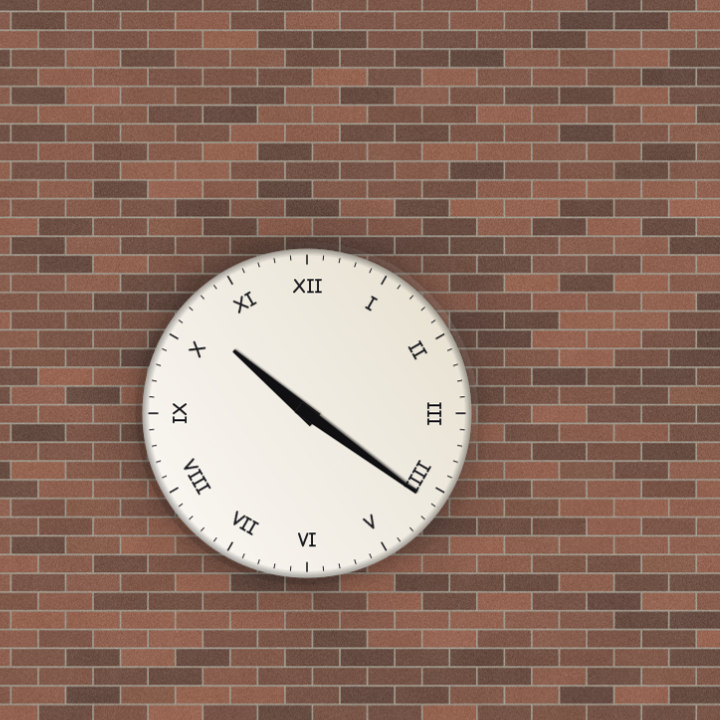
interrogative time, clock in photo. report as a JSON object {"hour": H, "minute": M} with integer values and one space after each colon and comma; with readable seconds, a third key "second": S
{"hour": 10, "minute": 21}
